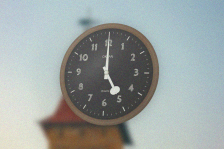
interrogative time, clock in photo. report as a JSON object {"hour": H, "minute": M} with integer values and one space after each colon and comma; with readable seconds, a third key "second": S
{"hour": 5, "minute": 0}
